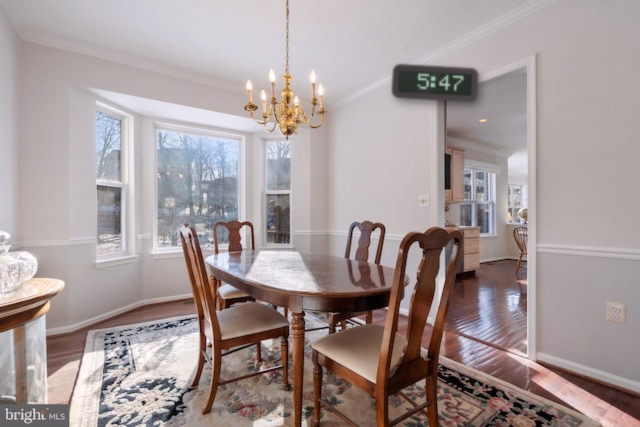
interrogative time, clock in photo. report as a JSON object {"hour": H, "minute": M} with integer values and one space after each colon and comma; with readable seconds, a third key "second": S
{"hour": 5, "minute": 47}
